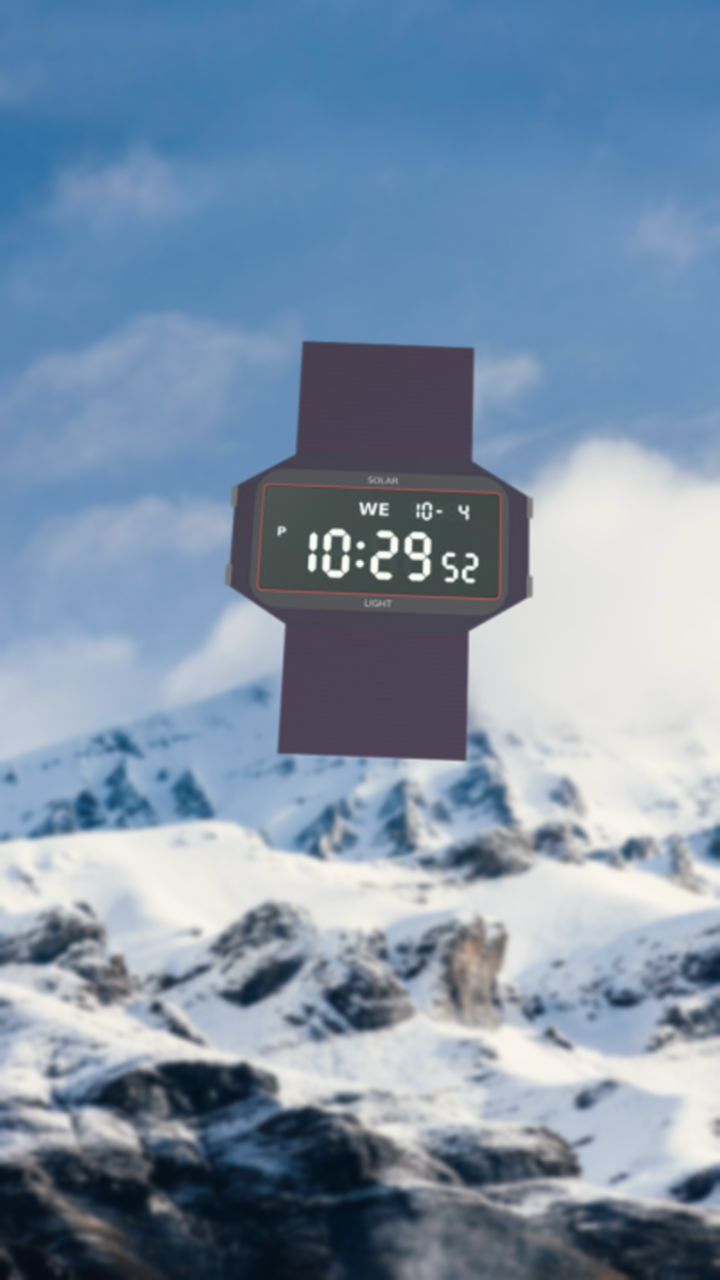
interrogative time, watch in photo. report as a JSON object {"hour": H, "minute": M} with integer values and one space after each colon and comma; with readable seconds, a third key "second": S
{"hour": 10, "minute": 29, "second": 52}
